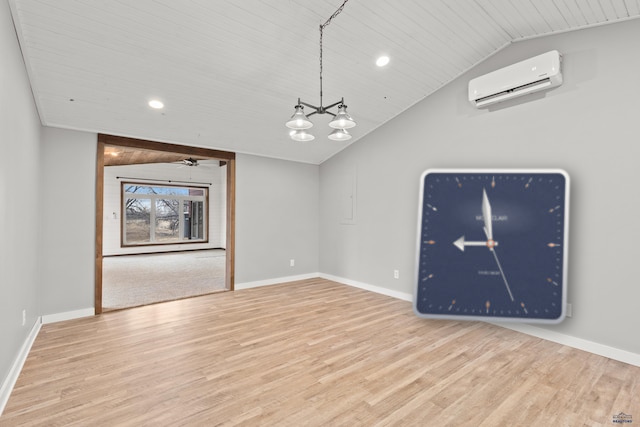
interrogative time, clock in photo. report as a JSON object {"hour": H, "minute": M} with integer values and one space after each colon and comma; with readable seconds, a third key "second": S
{"hour": 8, "minute": 58, "second": 26}
